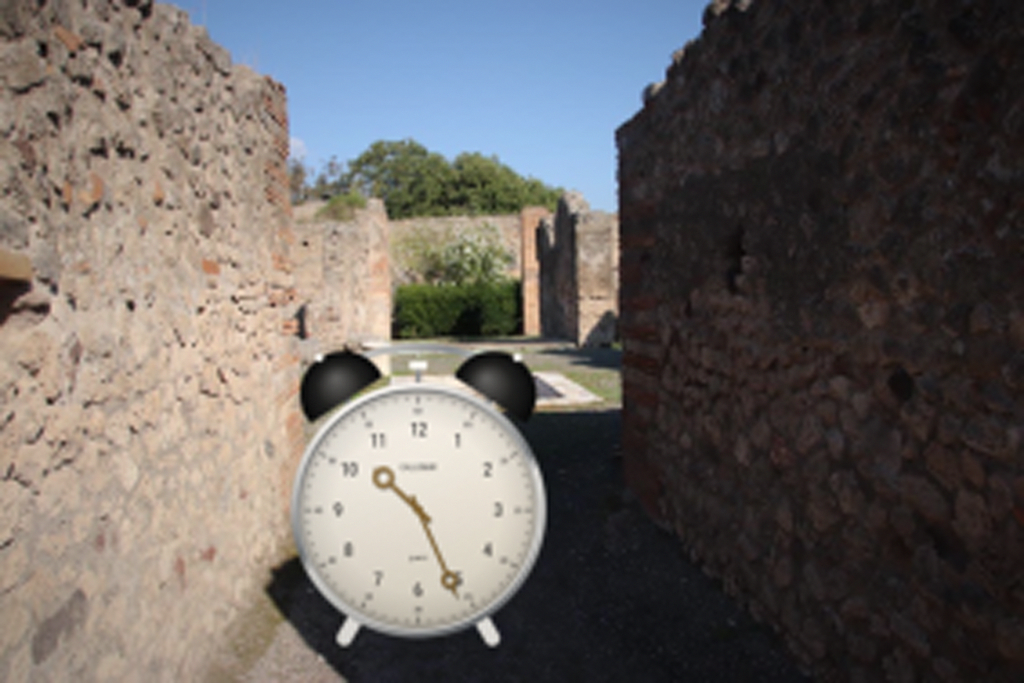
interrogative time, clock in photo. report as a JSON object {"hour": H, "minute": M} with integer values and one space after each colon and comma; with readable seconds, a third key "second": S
{"hour": 10, "minute": 26}
